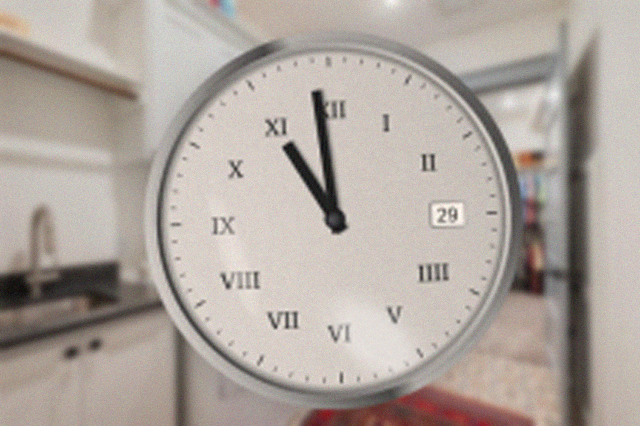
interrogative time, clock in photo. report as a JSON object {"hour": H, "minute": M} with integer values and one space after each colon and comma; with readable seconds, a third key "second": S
{"hour": 10, "minute": 59}
